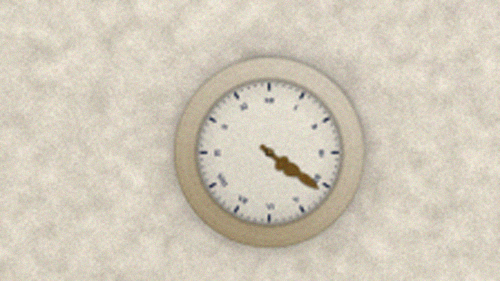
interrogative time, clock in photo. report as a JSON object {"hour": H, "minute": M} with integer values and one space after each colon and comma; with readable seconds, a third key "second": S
{"hour": 4, "minute": 21}
